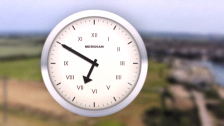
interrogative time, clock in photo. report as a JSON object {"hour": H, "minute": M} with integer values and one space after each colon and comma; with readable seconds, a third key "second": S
{"hour": 6, "minute": 50}
